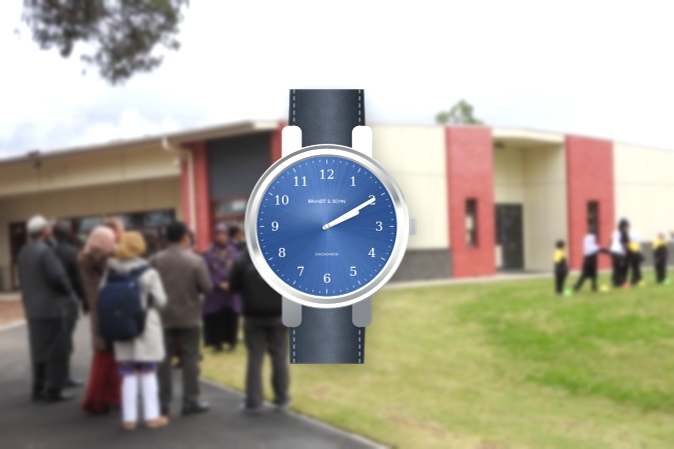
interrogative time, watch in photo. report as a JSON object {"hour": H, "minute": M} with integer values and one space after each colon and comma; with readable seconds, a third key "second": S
{"hour": 2, "minute": 10}
